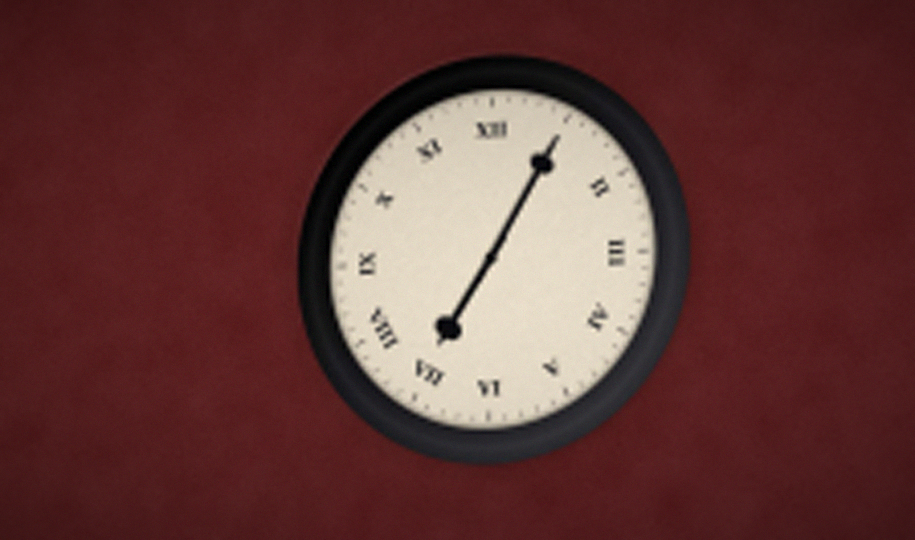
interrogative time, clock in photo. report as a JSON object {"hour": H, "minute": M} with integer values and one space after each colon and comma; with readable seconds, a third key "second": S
{"hour": 7, "minute": 5}
